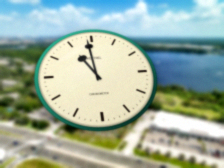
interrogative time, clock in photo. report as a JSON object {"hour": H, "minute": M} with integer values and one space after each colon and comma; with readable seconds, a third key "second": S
{"hour": 10, "minute": 59}
